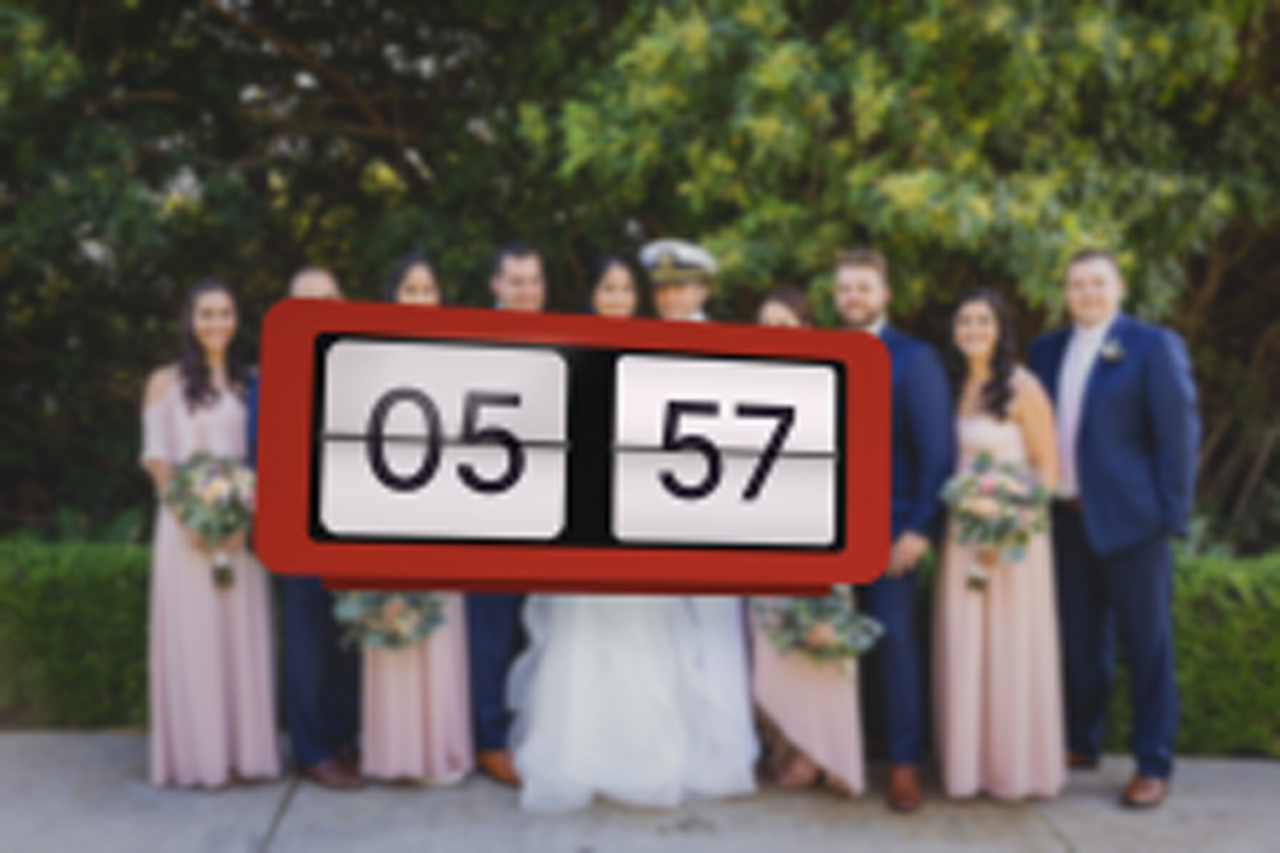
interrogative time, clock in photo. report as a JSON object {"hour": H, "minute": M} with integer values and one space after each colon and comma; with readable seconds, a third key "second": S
{"hour": 5, "minute": 57}
